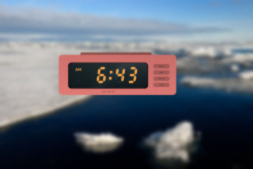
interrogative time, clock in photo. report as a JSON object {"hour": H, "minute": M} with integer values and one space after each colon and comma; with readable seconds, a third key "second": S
{"hour": 6, "minute": 43}
